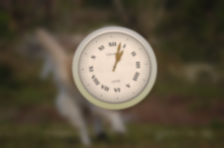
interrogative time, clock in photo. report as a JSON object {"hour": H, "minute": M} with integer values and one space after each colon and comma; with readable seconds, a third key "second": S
{"hour": 1, "minute": 3}
